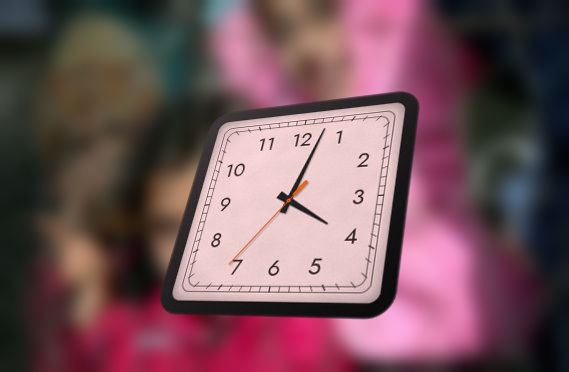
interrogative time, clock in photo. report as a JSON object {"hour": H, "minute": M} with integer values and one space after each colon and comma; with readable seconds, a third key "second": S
{"hour": 4, "minute": 2, "second": 36}
